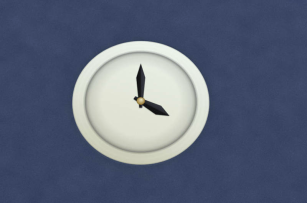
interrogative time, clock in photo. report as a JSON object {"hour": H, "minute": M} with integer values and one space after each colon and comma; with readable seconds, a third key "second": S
{"hour": 4, "minute": 0}
